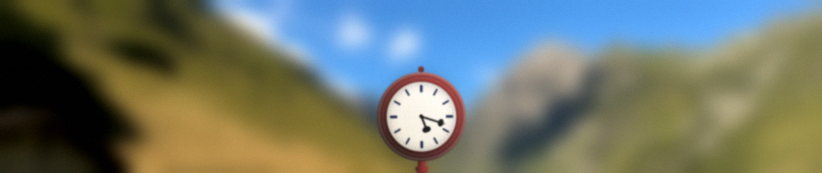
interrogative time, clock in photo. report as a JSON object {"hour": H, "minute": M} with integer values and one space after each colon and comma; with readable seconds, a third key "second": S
{"hour": 5, "minute": 18}
